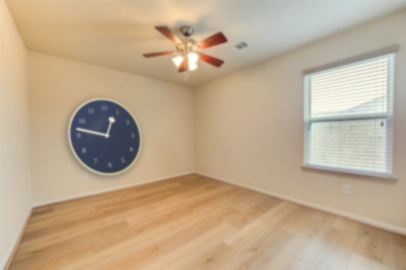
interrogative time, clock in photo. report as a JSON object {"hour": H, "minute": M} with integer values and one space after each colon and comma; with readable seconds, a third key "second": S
{"hour": 12, "minute": 47}
